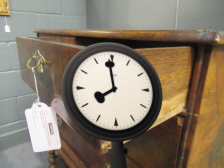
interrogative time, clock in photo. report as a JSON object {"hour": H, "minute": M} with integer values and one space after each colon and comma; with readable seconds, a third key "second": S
{"hour": 7, "minute": 59}
